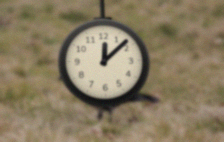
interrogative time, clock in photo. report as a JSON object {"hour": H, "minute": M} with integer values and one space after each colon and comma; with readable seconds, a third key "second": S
{"hour": 12, "minute": 8}
